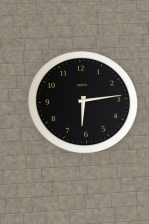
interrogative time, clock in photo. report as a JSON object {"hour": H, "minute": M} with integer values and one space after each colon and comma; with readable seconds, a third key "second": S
{"hour": 6, "minute": 14}
